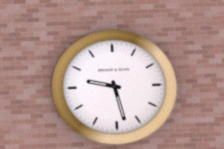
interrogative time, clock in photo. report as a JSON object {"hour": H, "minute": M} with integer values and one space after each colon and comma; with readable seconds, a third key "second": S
{"hour": 9, "minute": 28}
